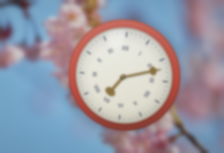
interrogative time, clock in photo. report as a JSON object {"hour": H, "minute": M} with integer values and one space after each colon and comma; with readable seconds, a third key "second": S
{"hour": 7, "minute": 12}
